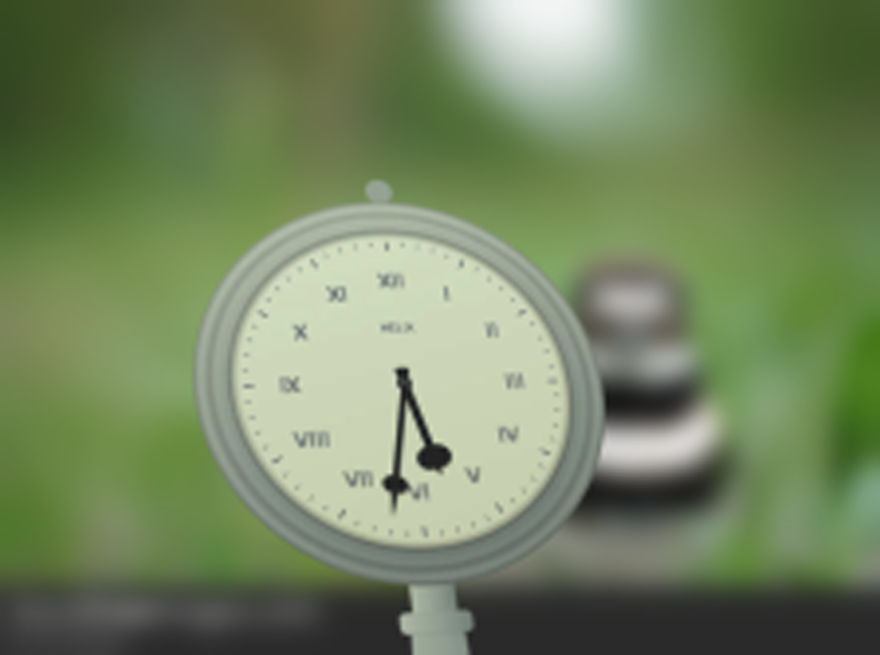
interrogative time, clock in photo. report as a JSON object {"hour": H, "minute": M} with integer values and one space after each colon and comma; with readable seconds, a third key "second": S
{"hour": 5, "minute": 32}
